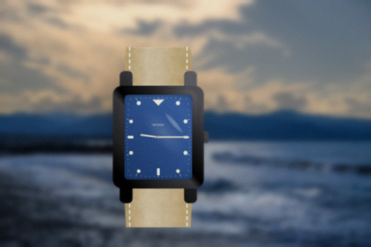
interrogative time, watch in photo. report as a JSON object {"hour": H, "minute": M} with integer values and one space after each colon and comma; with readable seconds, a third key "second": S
{"hour": 9, "minute": 15}
